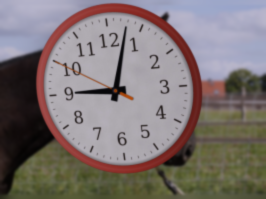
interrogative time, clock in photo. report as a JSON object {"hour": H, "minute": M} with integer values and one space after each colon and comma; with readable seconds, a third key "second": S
{"hour": 9, "minute": 2, "second": 50}
